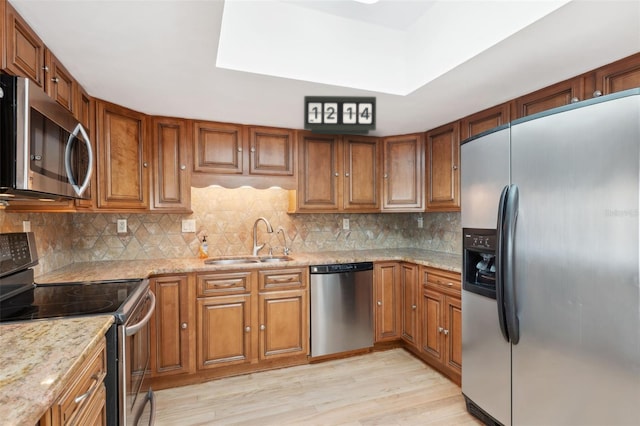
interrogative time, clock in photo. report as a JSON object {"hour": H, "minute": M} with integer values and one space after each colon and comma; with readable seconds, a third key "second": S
{"hour": 12, "minute": 14}
